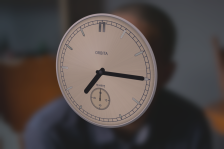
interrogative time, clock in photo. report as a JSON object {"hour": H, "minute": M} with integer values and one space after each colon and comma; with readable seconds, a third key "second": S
{"hour": 7, "minute": 15}
